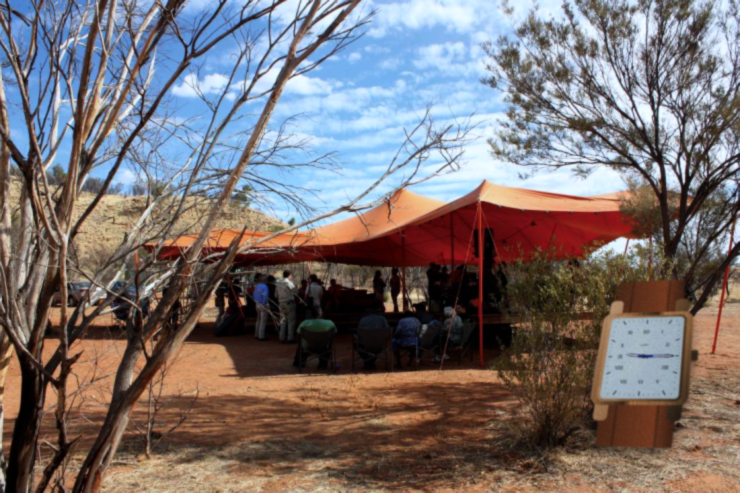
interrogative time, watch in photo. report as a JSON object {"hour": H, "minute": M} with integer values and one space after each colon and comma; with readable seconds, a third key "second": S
{"hour": 9, "minute": 15}
